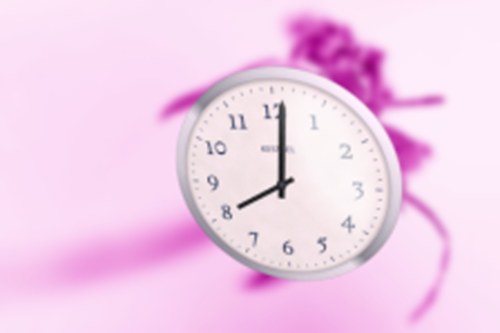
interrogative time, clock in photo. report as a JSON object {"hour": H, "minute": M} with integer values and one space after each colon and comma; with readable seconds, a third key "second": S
{"hour": 8, "minute": 1}
